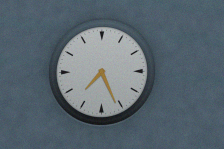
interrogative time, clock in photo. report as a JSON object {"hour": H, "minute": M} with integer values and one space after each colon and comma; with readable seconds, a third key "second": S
{"hour": 7, "minute": 26}
